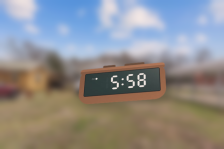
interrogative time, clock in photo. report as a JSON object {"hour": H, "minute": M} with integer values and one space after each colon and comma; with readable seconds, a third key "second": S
{"hour": 5, "minute": 58}
